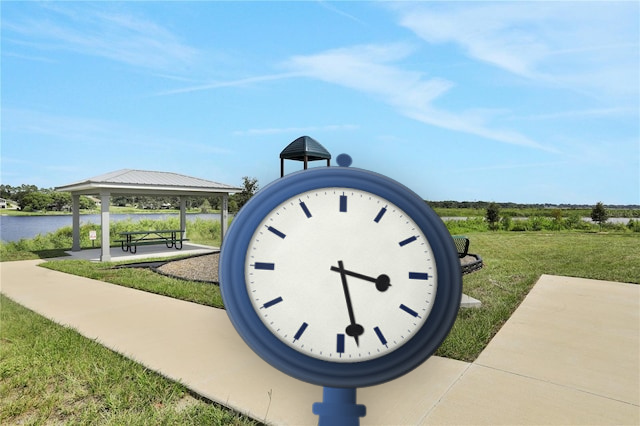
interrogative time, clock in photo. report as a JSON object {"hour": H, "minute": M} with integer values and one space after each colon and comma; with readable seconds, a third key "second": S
{"hour": 3, "minute": 28}
